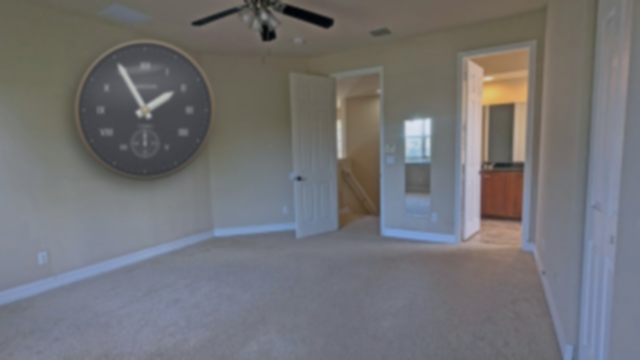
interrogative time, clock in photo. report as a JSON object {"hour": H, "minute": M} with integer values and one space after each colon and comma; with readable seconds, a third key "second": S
{"hour": 1, "minute": 55}
